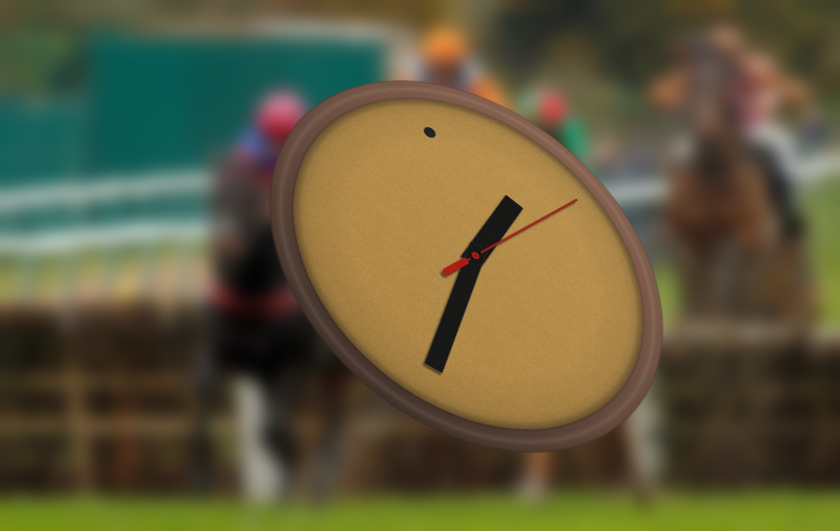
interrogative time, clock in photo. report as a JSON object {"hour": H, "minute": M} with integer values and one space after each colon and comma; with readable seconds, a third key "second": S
{"hour": 1, "minute": 36, "second": 11}
